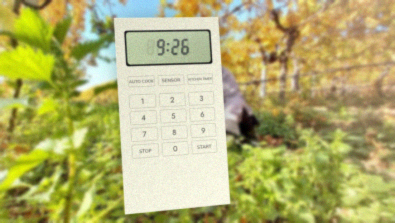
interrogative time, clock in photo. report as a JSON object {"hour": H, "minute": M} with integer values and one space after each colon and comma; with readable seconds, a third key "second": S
{"hour": 9, "minute": 26}
